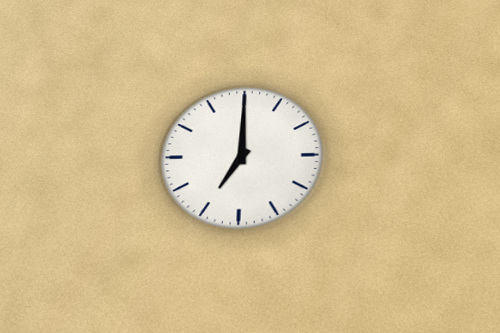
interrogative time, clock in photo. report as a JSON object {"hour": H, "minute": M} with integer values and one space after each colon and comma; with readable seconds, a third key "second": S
{"hour": 7, "minute": 0}
